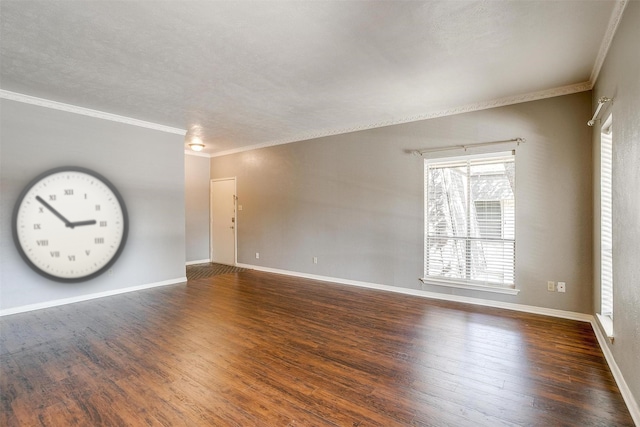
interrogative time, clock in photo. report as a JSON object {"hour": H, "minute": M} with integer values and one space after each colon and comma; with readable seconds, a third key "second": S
{"hour": 2, "minute": 52}
